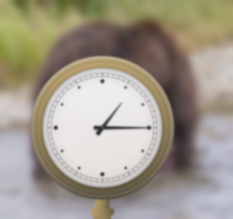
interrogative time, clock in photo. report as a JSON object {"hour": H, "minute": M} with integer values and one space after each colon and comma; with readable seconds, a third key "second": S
{"hour": 1, "minute": 15}
